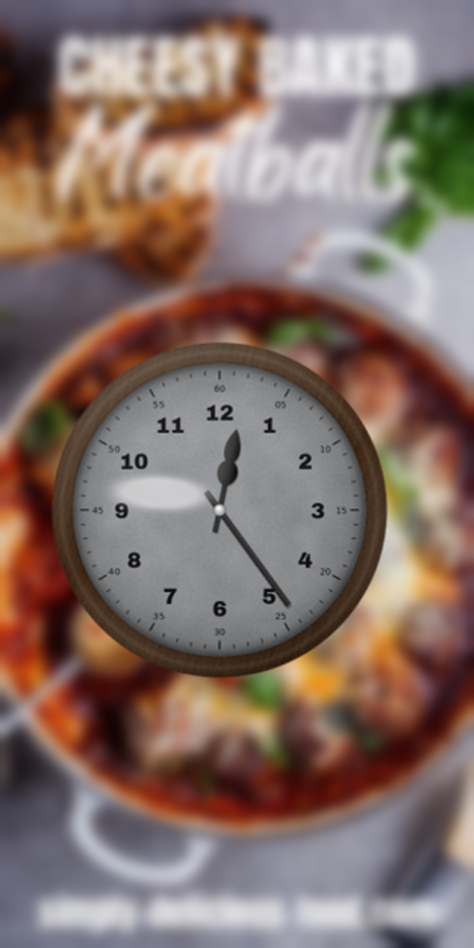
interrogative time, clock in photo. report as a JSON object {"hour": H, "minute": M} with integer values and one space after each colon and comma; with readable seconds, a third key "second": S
{"hour": 12, "minute": 24}
